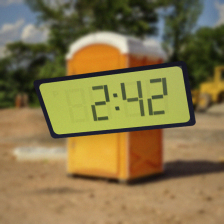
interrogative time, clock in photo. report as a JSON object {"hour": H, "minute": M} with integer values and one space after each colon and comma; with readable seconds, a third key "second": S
{"hour": 2, "minute": 42}
